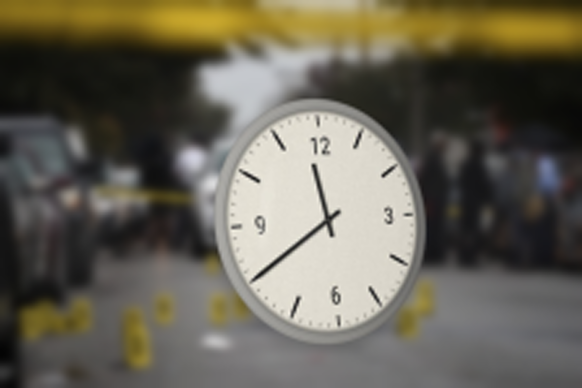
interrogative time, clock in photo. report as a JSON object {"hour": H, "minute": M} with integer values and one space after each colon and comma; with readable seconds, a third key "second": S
{"hour": 11, "minute": 40}
